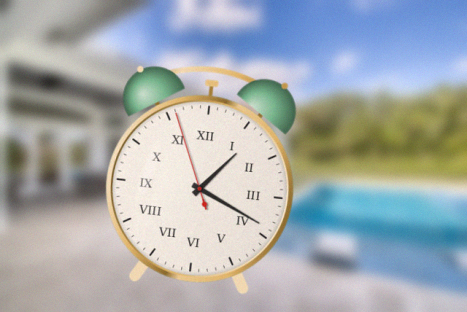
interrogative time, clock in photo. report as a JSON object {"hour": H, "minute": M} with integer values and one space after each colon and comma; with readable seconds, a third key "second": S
{"hour": 1, "minute": 18, "second": 56}
